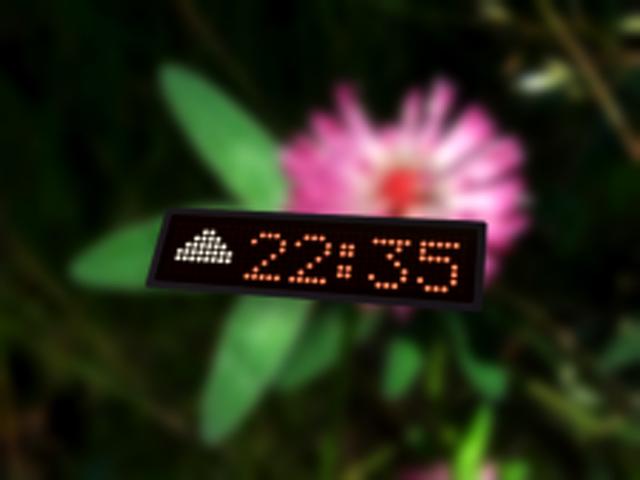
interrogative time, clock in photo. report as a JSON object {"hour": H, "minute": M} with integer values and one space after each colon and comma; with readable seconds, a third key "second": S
{"hour": 22, "minute": 35}
